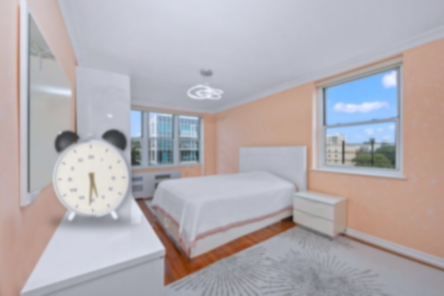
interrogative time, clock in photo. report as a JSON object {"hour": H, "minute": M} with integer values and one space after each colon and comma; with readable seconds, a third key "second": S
{"hour": 5, "minute": 31}
